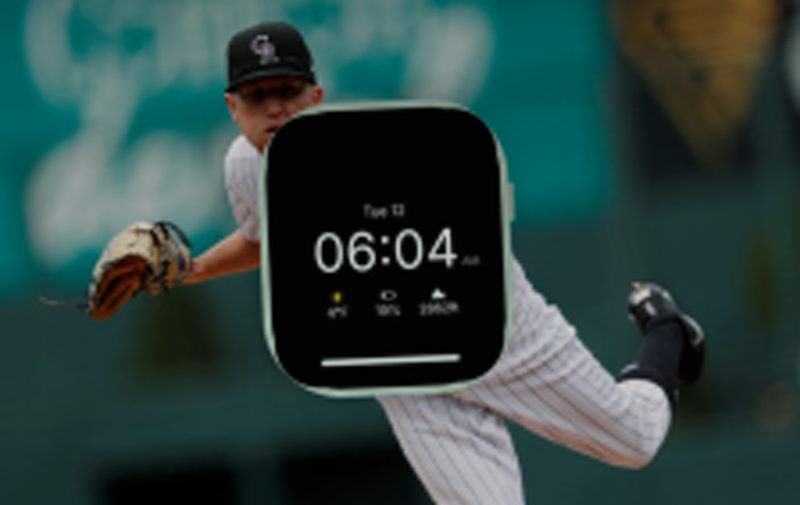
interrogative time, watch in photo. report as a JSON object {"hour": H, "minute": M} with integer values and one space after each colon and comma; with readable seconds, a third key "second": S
{"hour": 6, "minute": 4}
